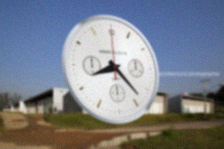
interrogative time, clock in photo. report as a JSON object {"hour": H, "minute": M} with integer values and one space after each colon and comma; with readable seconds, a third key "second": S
{"hour": 8, "minute": 23}
